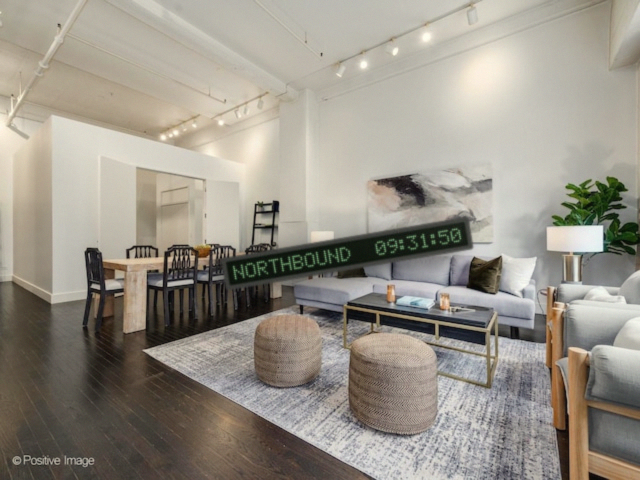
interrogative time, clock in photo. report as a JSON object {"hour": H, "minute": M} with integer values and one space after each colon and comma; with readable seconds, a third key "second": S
{"hour": 9, "minute": 31, "second": 50}
